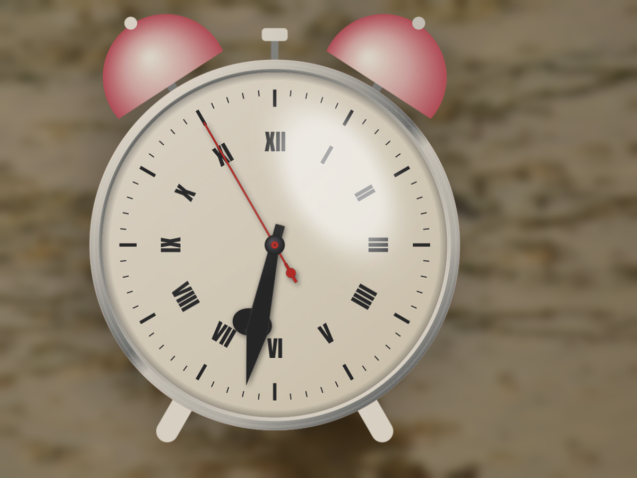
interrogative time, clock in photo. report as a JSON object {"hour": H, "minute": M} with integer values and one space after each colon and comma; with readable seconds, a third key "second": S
{"hour": 6, "minute": 31, "second": 55}
